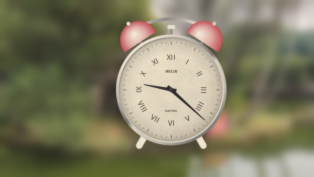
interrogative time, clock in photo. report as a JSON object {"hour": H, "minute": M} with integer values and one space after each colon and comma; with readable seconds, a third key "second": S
{"hour": 9, "minute": 22}
